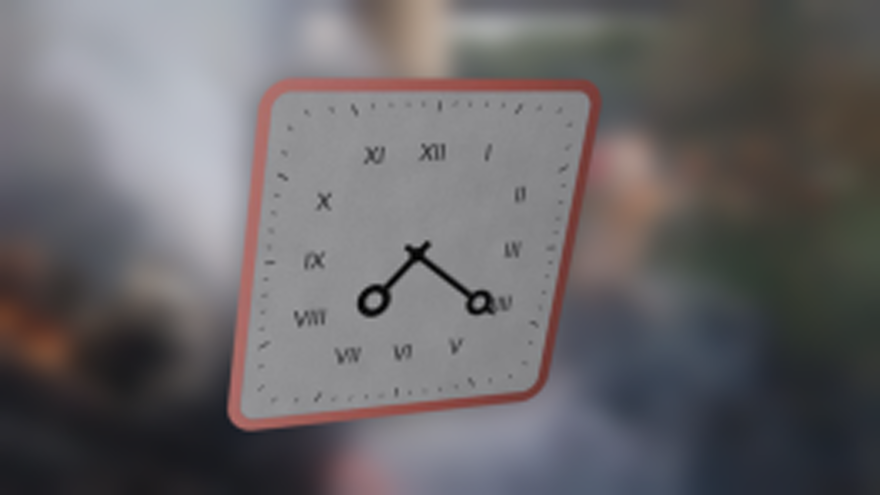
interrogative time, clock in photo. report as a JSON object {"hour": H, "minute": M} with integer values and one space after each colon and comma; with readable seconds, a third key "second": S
{"hour": 7, "minute": 21}
